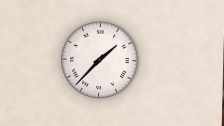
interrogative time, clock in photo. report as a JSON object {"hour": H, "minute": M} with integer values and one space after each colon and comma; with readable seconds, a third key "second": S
{"hour": 1, "minute": 37}
